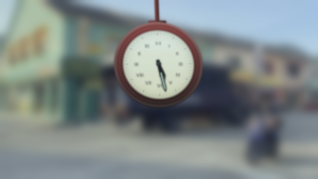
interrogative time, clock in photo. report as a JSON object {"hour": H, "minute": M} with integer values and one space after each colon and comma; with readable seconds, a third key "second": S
{"hour": 5, "minute": 28}
